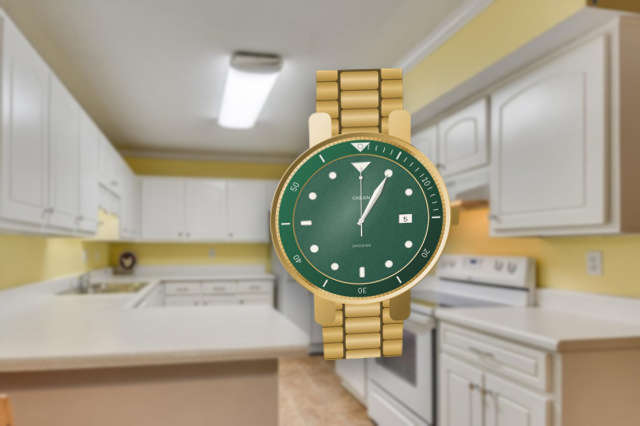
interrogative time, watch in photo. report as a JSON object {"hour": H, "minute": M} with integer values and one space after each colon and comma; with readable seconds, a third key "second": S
{"hour": 1, "minute": 5, "second": 0}
